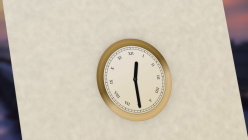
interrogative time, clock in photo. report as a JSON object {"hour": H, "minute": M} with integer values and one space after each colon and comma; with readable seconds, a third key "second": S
{"hour": 12, "minute": 30}
